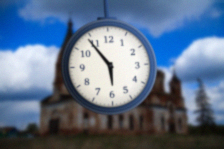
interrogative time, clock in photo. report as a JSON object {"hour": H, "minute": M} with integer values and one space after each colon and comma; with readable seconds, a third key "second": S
{"hour": 5, "minute": 54}
